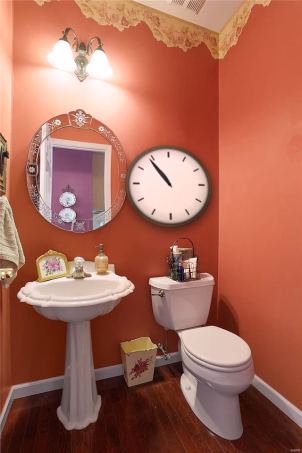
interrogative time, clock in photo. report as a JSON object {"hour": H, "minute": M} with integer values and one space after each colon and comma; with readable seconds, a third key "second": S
{"hour": 10, "minute": 54}
